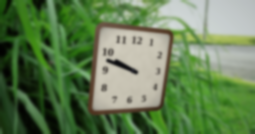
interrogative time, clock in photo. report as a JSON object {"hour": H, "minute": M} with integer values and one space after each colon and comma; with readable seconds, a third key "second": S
{"hour": 9, "minute": 48}
